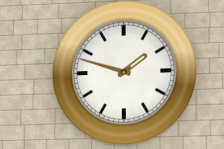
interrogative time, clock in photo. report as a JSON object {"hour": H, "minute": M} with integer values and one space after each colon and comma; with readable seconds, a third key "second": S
{"hour": 1, "minute": 48}
